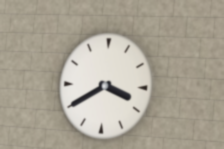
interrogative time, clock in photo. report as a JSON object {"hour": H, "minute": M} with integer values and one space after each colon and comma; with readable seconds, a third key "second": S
{"hour": 3, "minute": 40}
